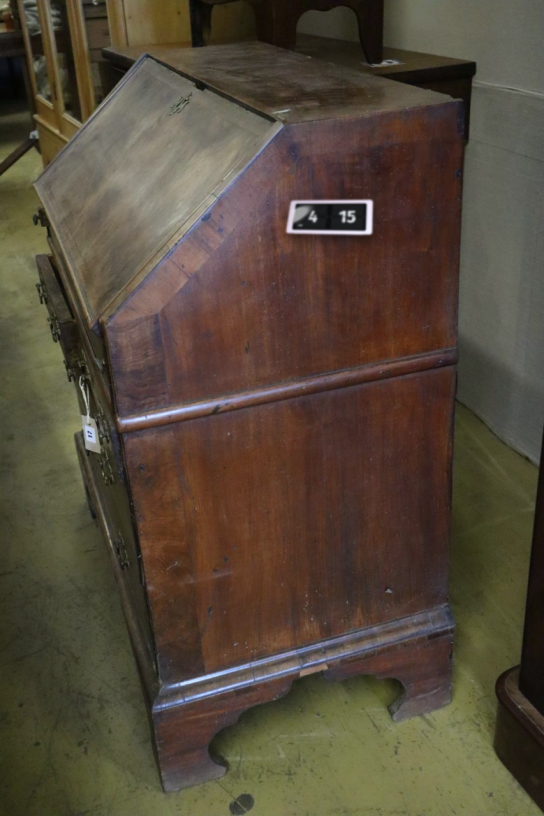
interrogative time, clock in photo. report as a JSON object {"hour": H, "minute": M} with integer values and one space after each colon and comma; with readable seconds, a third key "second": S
{"hour": 4, "minute": 15}
